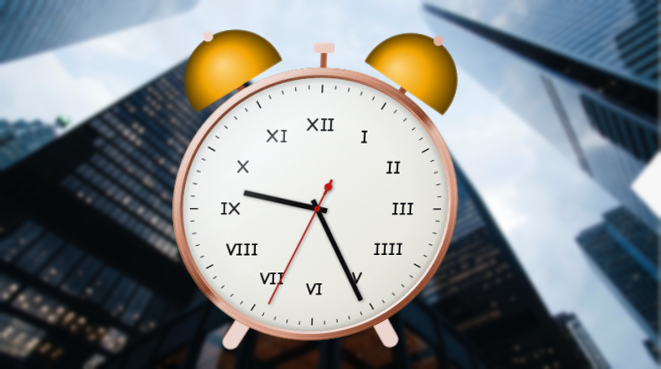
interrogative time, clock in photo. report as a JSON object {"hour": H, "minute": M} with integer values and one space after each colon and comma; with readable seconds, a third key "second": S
{"hour": 9, "minute": 25, "second": 34}
